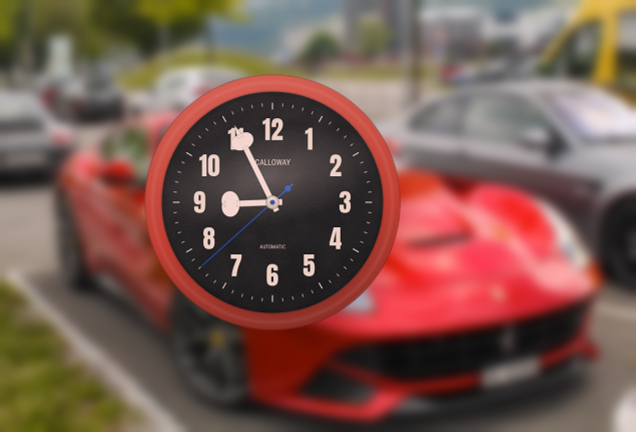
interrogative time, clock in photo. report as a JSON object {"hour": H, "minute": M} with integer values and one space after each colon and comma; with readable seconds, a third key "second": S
{"hour": 8, "minute": 55, "second": 38}
